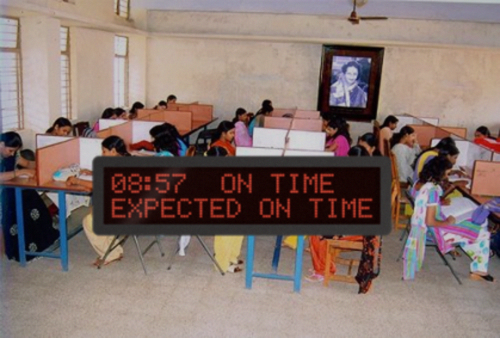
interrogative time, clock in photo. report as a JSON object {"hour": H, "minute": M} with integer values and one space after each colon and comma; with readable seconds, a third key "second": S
{"hour": 8, "minute": 57}
